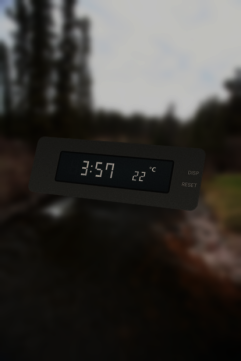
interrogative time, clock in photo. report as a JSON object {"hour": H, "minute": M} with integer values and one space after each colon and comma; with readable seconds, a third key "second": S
{"hour": 3, "minute": 57}
